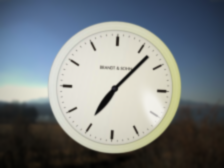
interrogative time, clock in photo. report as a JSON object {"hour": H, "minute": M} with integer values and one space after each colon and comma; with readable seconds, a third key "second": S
{"hour": 7, "minute": 7}
